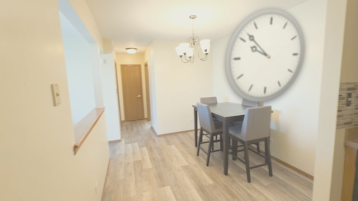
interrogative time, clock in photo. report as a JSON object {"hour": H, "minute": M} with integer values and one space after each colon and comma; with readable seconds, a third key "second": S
{"hour": 9, "minute": 52}
